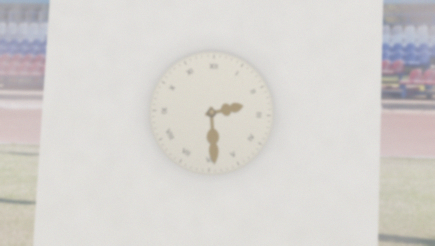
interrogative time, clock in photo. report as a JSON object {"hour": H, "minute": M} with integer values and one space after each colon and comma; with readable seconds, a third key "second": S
{"hour": 2, "minute": 29}
